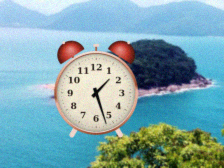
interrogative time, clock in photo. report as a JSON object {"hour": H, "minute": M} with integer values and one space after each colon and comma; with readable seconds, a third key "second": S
{"hour": 1, "minute": 27}
